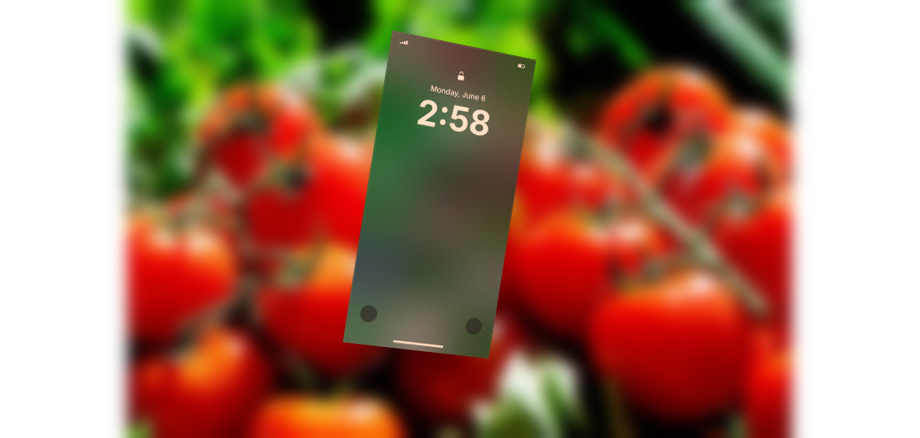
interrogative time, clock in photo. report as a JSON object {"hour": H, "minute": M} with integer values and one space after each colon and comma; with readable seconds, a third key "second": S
{"hour": 2, "minute": 58}
